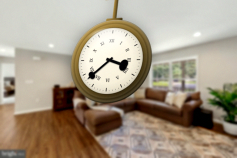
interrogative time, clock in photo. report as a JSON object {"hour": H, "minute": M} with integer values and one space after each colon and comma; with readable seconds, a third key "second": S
{"hour": 3, "minute": 38}
